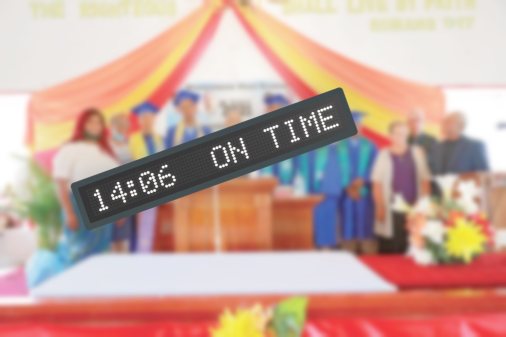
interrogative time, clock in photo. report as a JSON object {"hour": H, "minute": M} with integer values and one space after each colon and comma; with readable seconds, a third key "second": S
{"hour": 14, "minute": 6}
